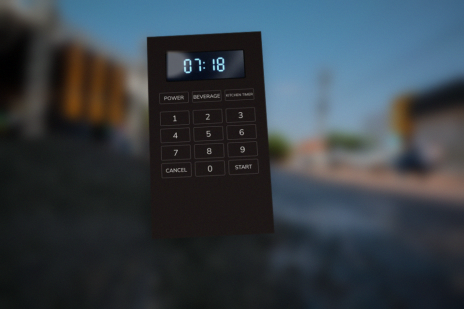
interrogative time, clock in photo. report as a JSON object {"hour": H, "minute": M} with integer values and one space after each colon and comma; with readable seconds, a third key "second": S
{"hour": 7, "minute": 18}
